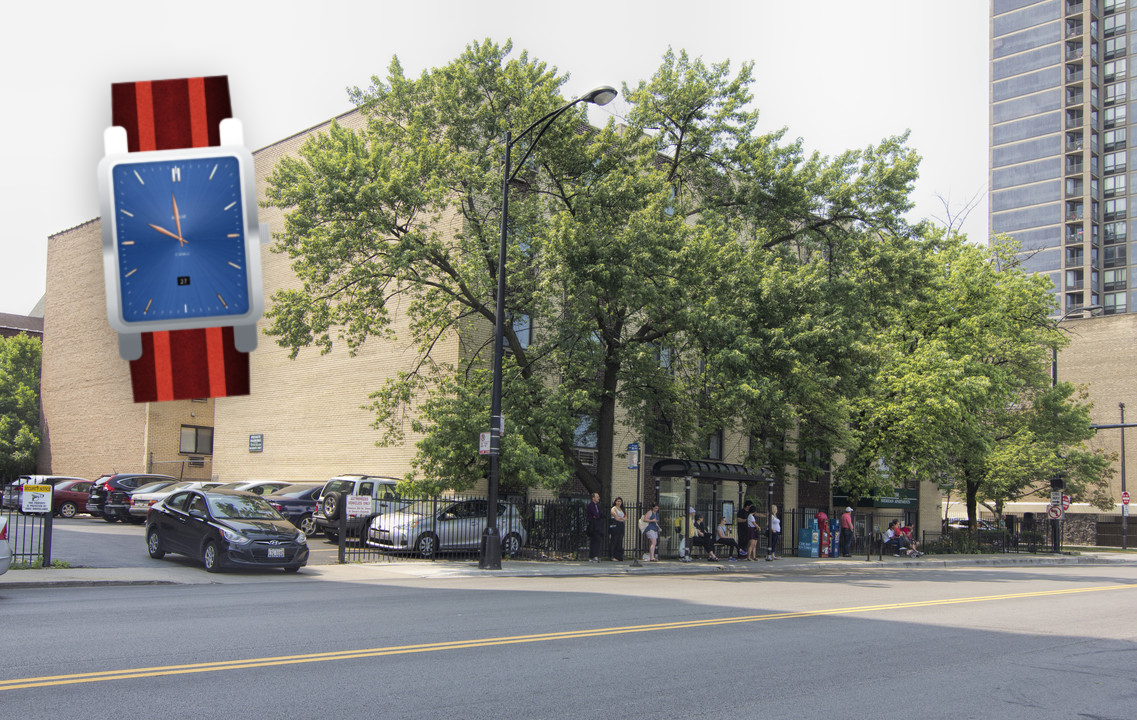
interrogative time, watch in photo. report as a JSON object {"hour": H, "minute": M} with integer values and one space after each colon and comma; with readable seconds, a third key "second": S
{"hour": 9, "minute": 59}
